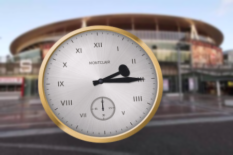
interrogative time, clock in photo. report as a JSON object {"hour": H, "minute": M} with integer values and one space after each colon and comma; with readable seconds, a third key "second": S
{"hour": 2, "minute": 15}
